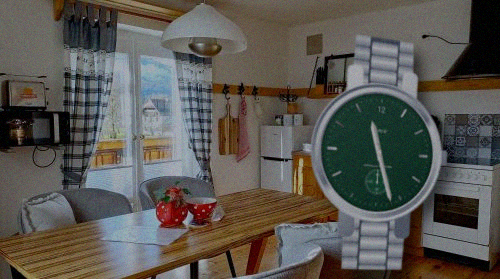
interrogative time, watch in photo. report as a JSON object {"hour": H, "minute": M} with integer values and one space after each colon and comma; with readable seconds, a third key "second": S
{"hour": 11, "minute": 27}
